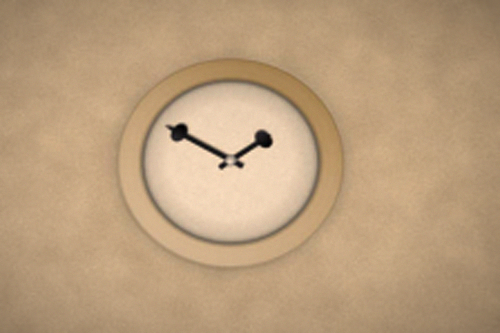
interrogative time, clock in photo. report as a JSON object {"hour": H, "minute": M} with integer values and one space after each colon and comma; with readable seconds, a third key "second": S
{"hour": 1, "minute": 50}
